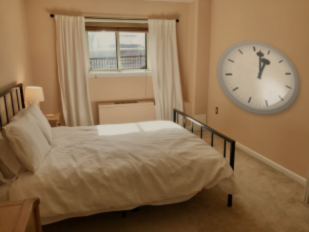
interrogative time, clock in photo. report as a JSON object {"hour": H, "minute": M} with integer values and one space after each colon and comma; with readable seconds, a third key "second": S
{"hour": 1, "minute": 2}
